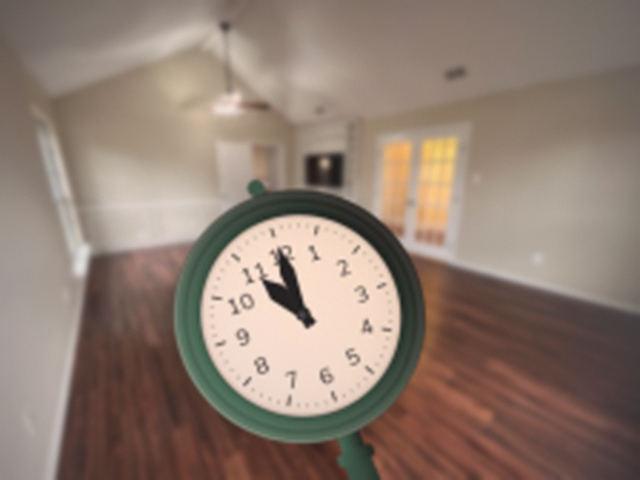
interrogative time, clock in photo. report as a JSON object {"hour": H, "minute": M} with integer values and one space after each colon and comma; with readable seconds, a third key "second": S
{"hour": 11, "minute": 0}
